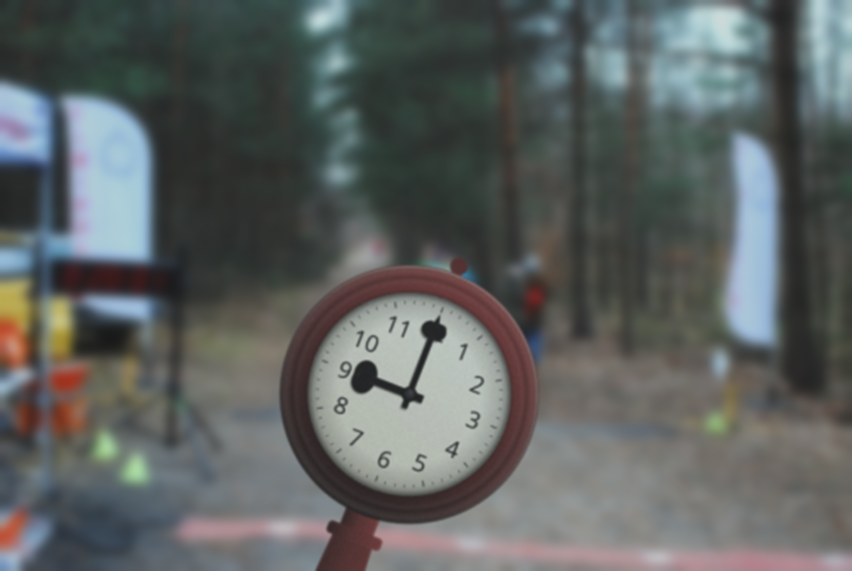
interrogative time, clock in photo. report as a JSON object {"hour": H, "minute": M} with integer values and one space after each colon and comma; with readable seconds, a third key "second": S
{"hour": 9, "minute": 0}
